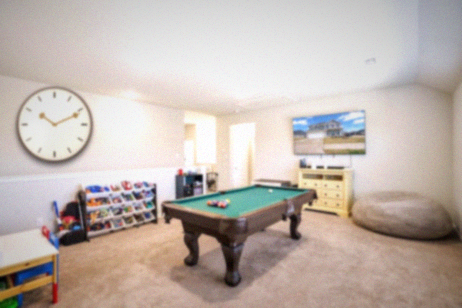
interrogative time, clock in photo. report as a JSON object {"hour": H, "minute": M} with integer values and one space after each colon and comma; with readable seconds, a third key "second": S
{"hour": 10, "minute": 11}
